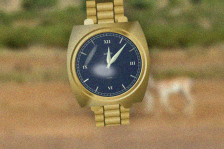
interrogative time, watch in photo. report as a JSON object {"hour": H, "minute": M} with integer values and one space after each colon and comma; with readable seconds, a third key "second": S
{"hour": 12, "minute": 7}
